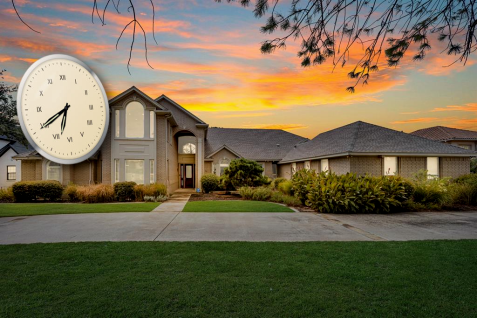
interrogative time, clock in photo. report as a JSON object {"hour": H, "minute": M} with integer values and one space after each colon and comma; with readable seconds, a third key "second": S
{"hour": 6, "minute": 40}
